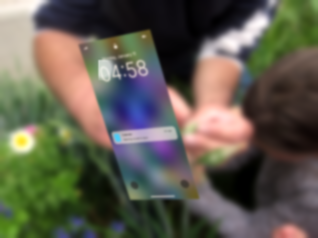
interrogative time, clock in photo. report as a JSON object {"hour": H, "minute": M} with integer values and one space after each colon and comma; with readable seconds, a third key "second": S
{"hour": 4, "minute": 58}
